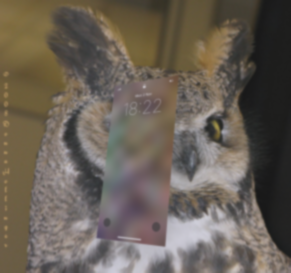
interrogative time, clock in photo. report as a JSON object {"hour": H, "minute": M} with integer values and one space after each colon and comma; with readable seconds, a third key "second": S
{"hour": 18, "minute": 22}
